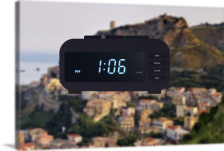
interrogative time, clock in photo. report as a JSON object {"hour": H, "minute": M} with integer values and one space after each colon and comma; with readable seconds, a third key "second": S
{"hour": 1, "minute": 6}
